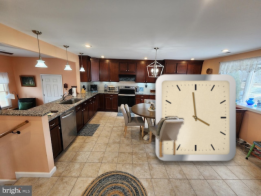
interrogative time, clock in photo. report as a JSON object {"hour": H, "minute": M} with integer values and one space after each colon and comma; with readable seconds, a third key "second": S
{"hour": 3, "minute": 59}
